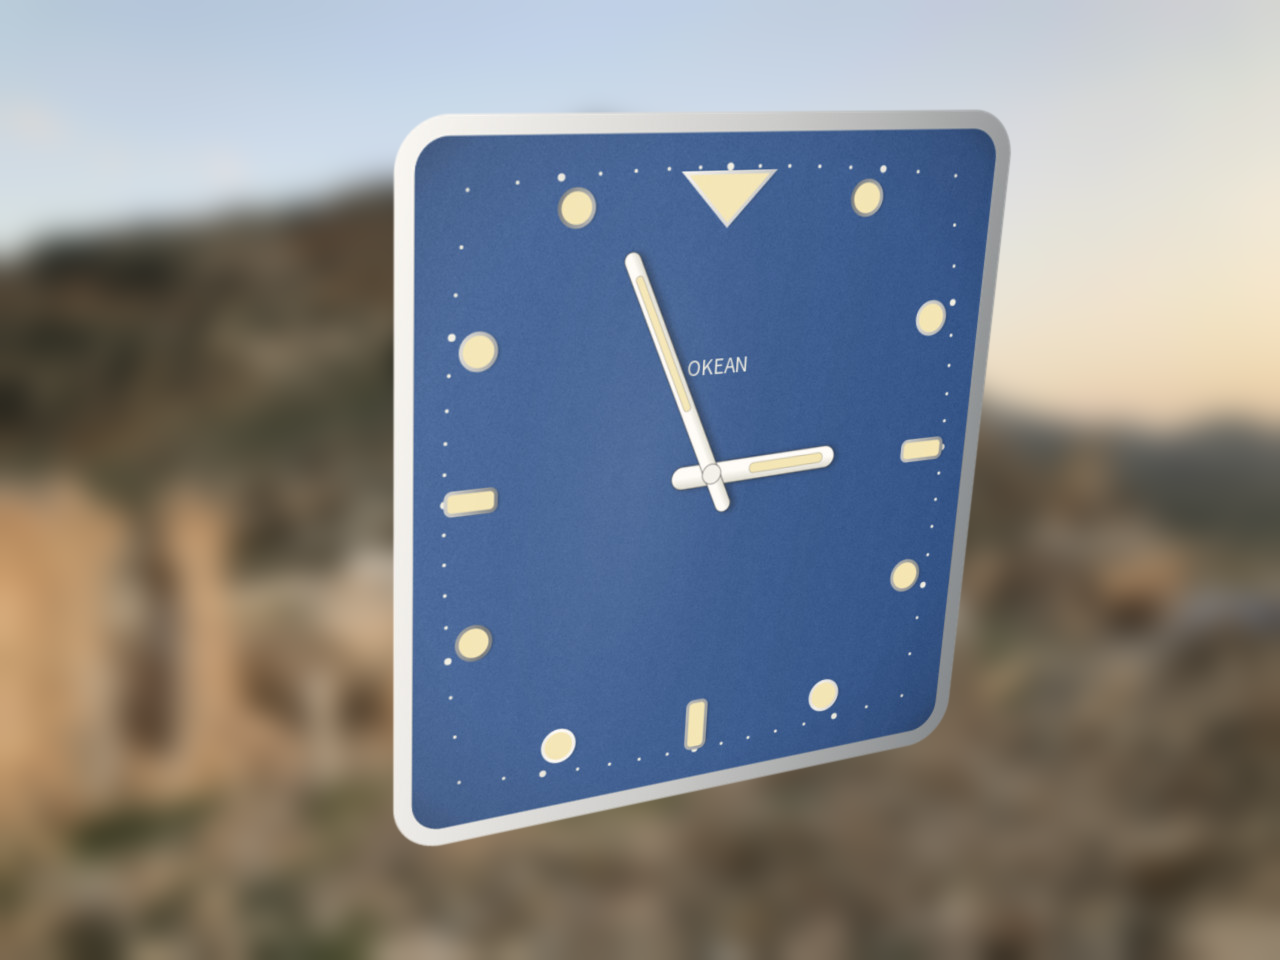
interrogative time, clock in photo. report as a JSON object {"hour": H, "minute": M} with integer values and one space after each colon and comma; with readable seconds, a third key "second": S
{"hour": 2, "minute": 56}
